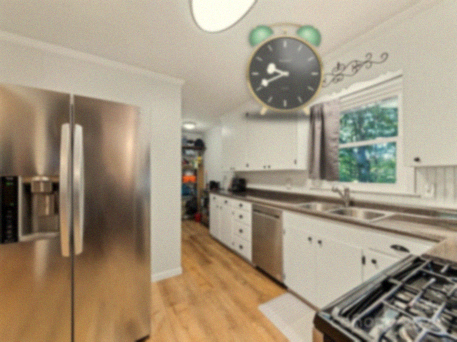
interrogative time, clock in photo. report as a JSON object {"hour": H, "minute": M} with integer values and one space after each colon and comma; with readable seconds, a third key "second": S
{"hour": 9, "minute": 41}
